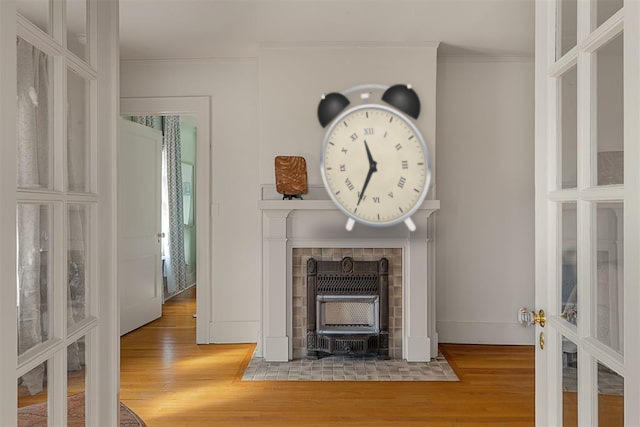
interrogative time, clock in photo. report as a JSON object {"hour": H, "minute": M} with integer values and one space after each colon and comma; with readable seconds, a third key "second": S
{"hour": 11, "minute": 35}
